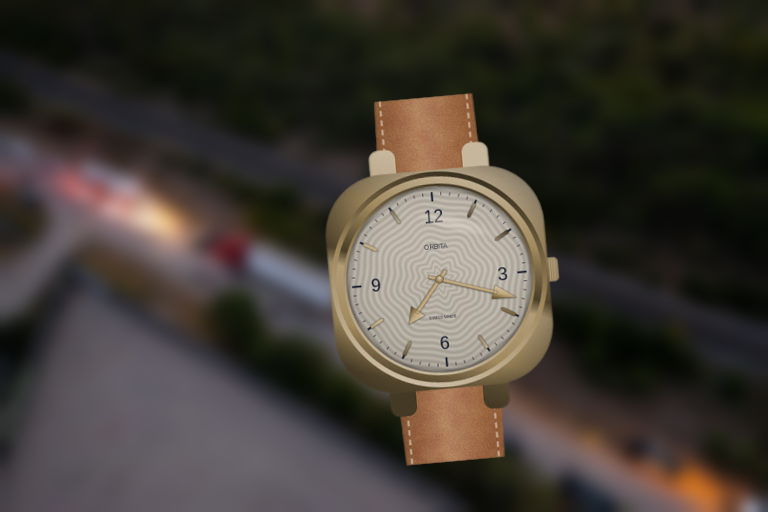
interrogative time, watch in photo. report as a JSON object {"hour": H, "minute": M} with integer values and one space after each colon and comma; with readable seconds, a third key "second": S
{"hour": 7, "minute": 18}
